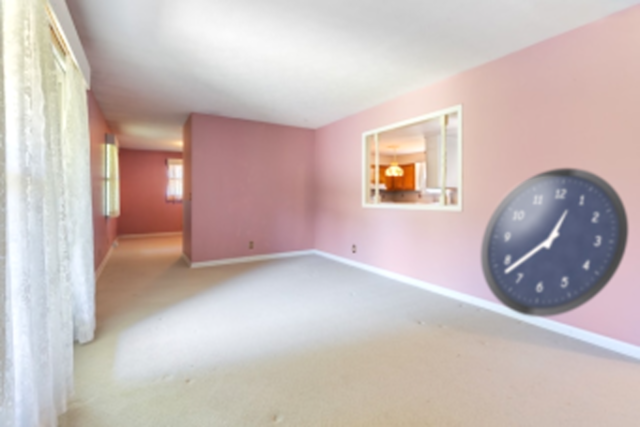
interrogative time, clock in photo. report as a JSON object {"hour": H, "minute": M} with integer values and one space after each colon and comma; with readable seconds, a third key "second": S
{"hour": 12, "minute": 38}
